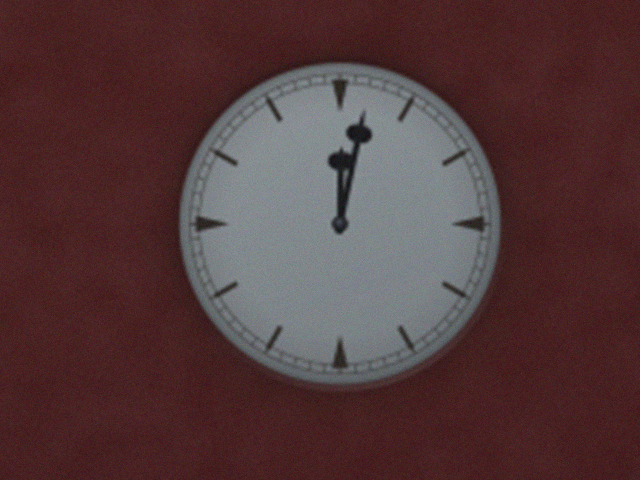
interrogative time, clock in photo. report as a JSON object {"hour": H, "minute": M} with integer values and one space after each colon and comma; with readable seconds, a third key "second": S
{"hour": 12, "minute": 2}
